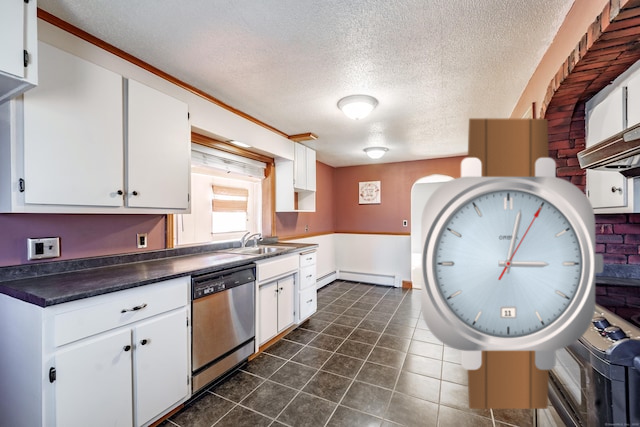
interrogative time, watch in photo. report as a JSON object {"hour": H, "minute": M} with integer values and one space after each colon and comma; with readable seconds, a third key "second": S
{"hour": 3, "minute": 2, "second": 5}
